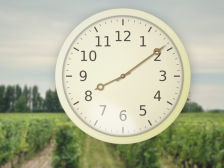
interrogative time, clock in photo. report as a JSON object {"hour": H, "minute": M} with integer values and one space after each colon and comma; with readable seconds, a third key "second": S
{"hour": 8, "minute": 9}
